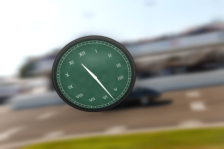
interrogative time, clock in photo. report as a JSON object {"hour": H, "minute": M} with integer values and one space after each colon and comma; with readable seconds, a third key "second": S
{"hour": 11, "minute": 28}
